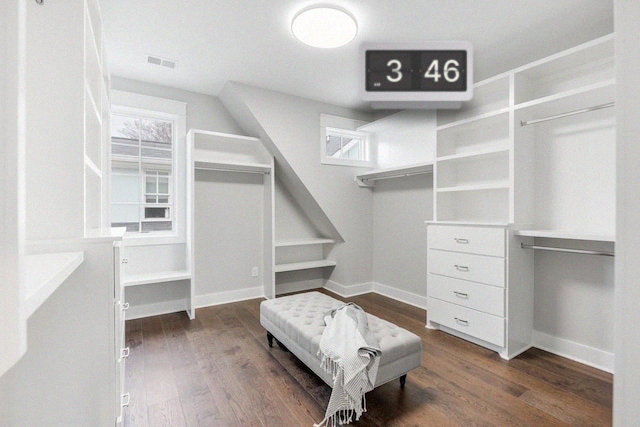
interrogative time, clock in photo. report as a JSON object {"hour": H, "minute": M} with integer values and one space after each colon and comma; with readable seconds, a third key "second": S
{"hour": 3, "minute": 46}
